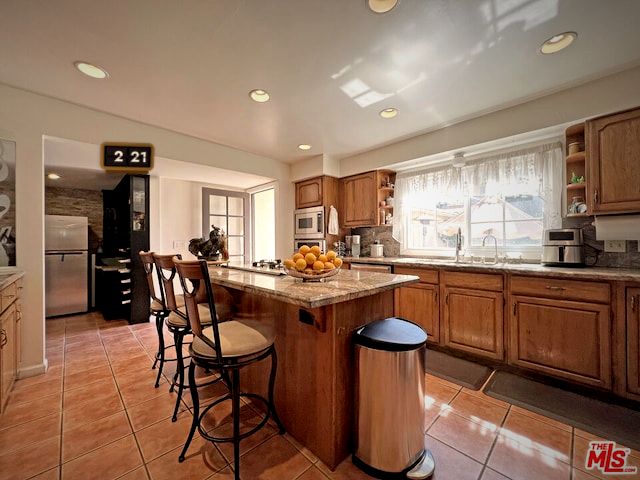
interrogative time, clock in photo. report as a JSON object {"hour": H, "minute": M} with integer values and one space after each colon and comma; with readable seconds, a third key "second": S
{"hour": 2, "minute": 21}
